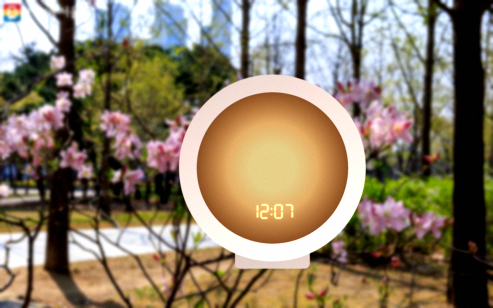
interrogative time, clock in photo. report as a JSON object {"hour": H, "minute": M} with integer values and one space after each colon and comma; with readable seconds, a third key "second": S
{"hour": 12, "minute": 7}
